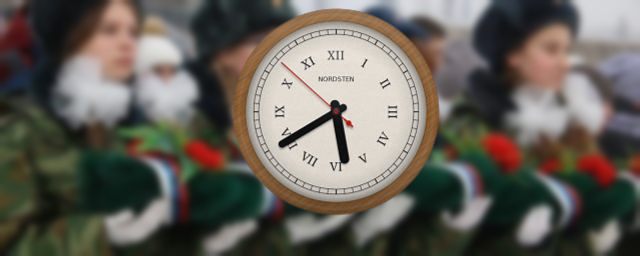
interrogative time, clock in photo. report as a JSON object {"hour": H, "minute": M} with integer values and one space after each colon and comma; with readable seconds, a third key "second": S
{"hour": 5, "minute": 39, "second": 52}
